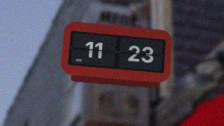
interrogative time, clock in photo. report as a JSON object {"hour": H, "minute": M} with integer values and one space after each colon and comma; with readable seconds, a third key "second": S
{"hour": 11, "minute": 23}
